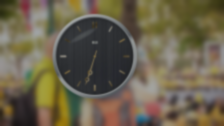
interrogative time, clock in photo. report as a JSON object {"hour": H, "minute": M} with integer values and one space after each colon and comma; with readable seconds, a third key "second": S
{"hour": 6, "minute": 33}
